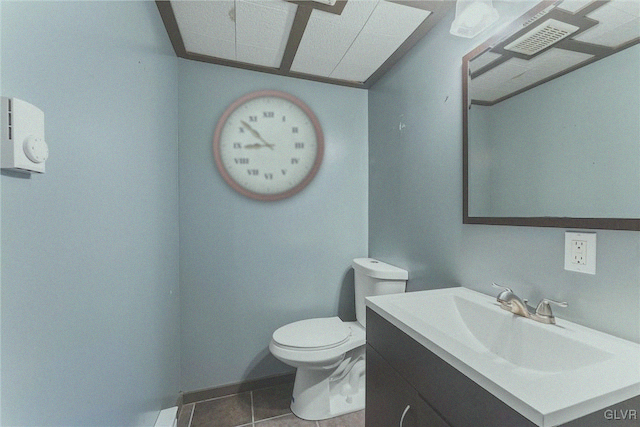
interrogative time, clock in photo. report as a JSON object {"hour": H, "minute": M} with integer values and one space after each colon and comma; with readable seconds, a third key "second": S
{"hour": 8, "minute": 52}
